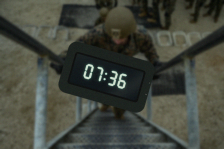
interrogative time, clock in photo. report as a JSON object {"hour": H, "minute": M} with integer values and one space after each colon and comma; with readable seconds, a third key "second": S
{"hour": 7, "minute": 36}
